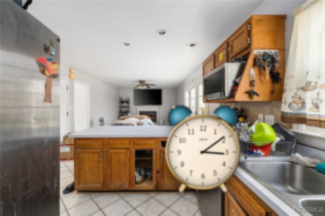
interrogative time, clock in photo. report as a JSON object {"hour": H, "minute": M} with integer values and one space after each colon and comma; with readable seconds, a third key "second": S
{"hour": 3, "minute": 9}
